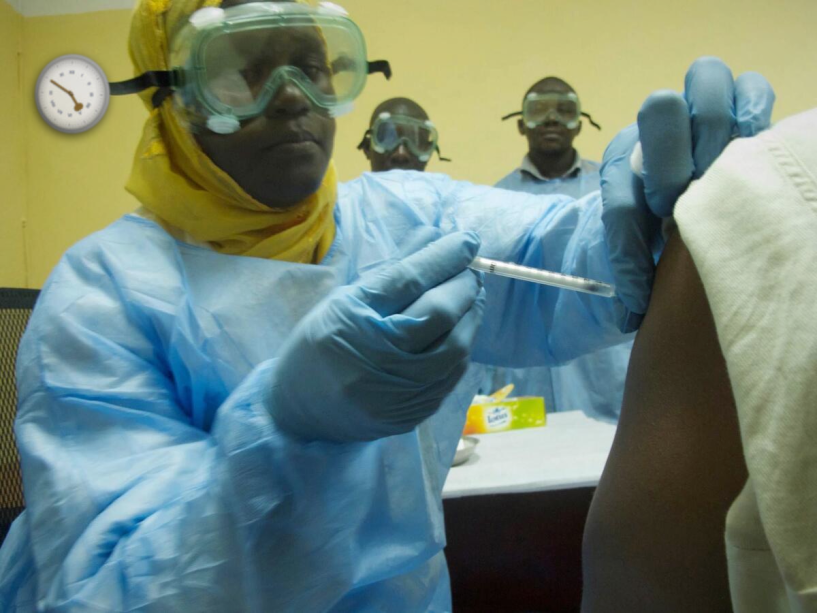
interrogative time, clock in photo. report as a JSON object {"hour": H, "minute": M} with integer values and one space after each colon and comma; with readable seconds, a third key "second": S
{"hour": 4, "minute": 50}
